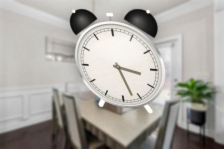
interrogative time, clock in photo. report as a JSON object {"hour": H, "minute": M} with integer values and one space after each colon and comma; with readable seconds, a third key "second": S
{"hour": 3, "minute": 27}
